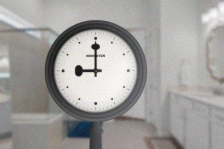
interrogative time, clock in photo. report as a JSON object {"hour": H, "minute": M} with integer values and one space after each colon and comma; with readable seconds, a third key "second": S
{"hour": 9, "minute": 0}
